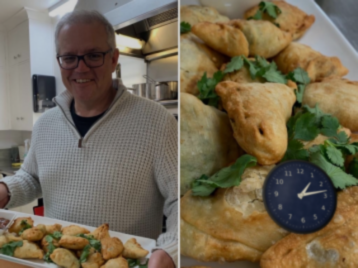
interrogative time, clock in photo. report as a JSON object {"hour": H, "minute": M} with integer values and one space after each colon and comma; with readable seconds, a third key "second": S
{"hour": 1, "minute": 13}
